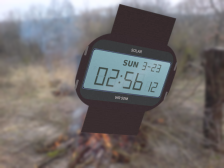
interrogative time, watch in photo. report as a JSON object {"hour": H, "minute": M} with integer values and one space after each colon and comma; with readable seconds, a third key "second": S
{"hour": 2, "minute": 56, "second": 12}
